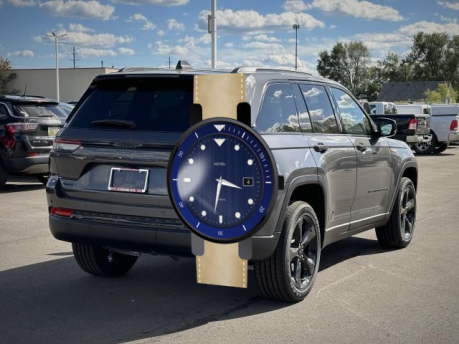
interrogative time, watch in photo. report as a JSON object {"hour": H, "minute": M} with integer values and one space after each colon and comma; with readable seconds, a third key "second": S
{"hour": 3, "minute": 32}
